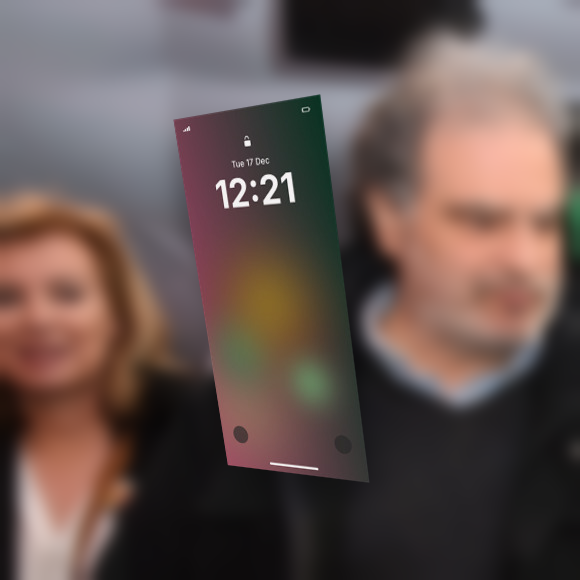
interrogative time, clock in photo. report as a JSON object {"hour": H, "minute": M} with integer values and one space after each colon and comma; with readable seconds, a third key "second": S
{"hour": 12, "minute": 21}
